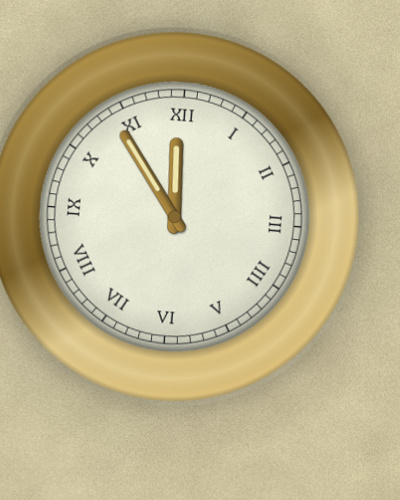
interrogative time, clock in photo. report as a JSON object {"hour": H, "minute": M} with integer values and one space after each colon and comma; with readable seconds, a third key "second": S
{"hour": 11, "minute": 54}
